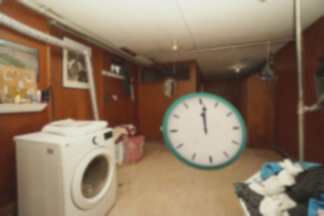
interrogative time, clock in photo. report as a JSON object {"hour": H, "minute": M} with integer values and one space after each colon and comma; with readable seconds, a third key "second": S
{"hour": 12, "minute": 1}
